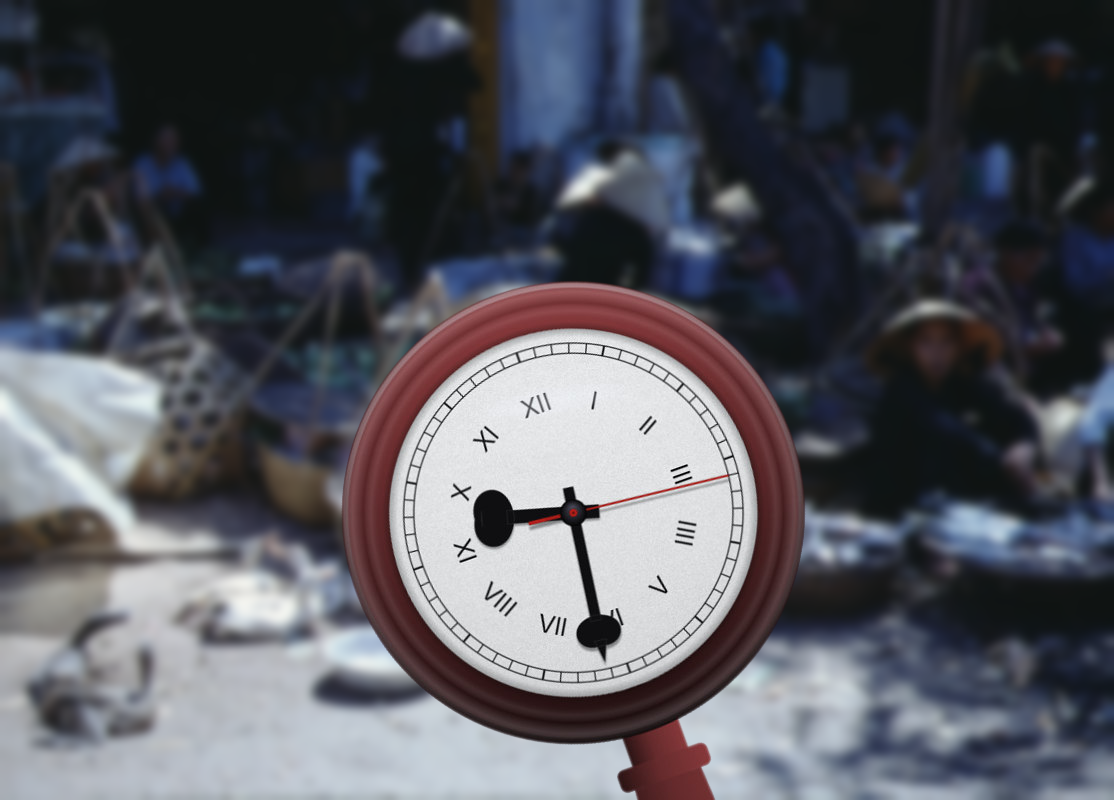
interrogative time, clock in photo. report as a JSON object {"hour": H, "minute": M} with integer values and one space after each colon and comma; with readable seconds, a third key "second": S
{"hour": 9, "minute": 31, "second": 16}
